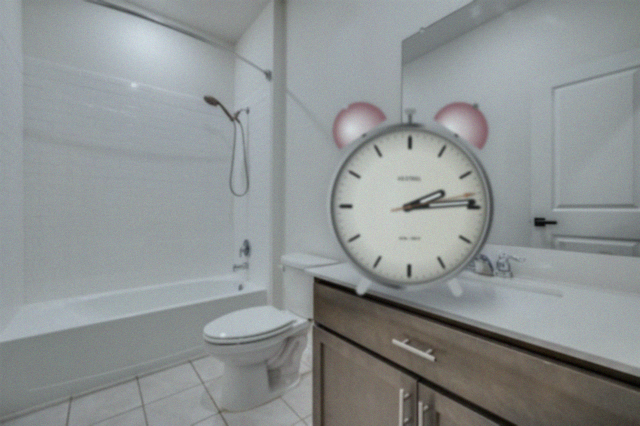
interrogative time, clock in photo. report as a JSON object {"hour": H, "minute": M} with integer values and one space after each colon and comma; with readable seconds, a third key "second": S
{"hour": 2, "minute": 14, "second": 13}
